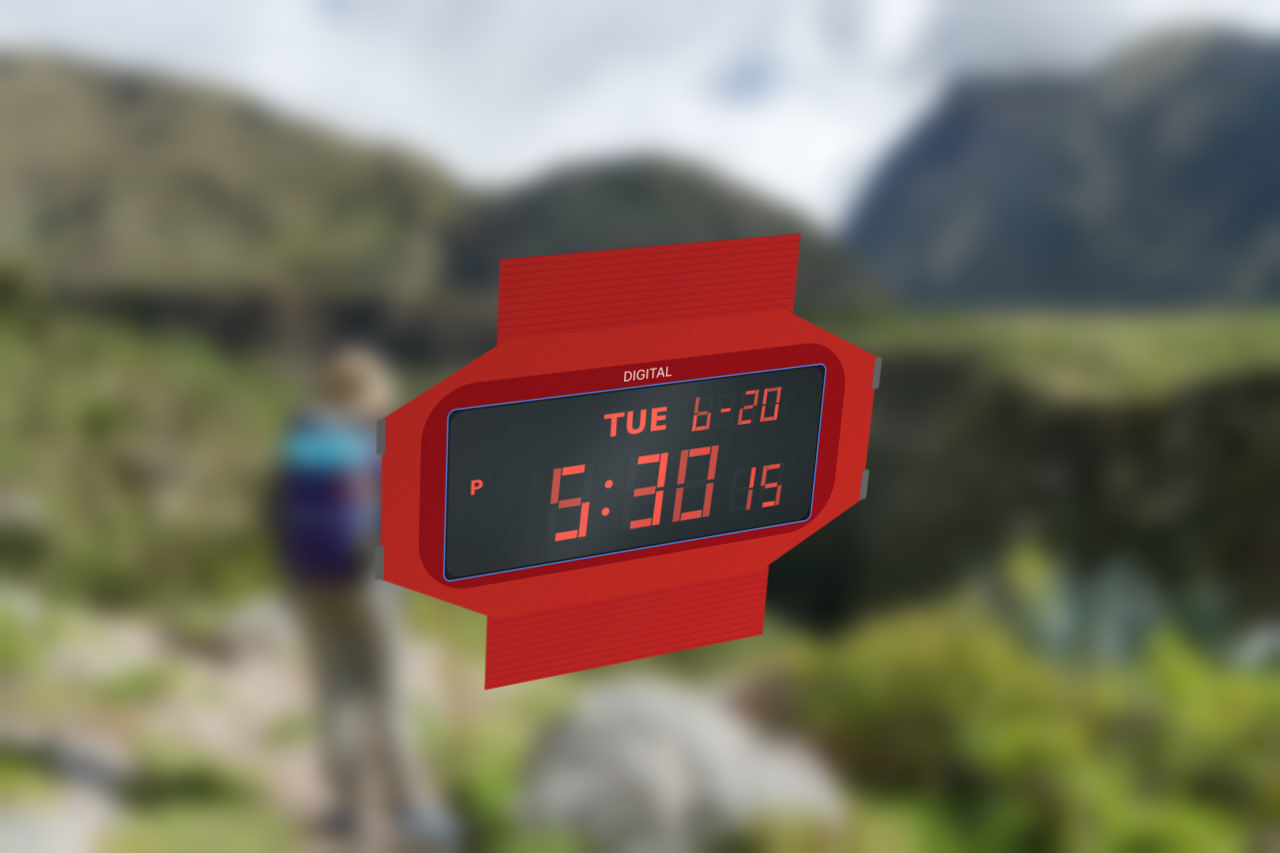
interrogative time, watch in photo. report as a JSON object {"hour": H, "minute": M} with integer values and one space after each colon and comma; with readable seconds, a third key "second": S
{"hour": 5, "minute": 30, "second": 15}
